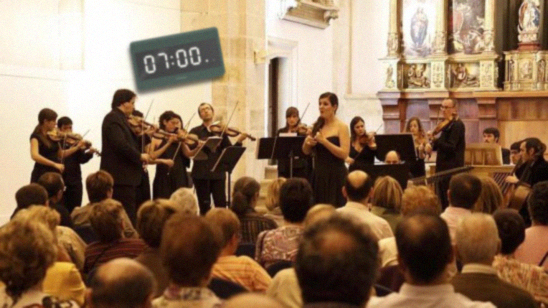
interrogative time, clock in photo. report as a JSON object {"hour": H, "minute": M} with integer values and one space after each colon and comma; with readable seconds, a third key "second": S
{"hour": 7, "minute": 0}
